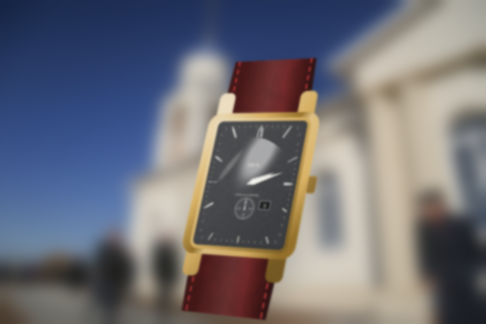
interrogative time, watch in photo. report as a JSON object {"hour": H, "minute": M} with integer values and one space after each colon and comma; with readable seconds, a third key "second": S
{"hour": 2, "minute": 12}
